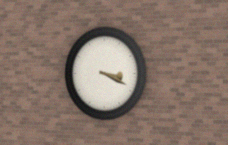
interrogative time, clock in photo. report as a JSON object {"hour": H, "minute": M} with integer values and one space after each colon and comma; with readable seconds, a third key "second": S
{"hour": 3, "minute": 19}
